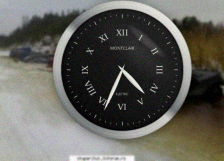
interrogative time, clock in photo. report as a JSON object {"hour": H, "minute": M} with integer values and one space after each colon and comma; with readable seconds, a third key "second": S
{"hour": 4, "minute": 34}
